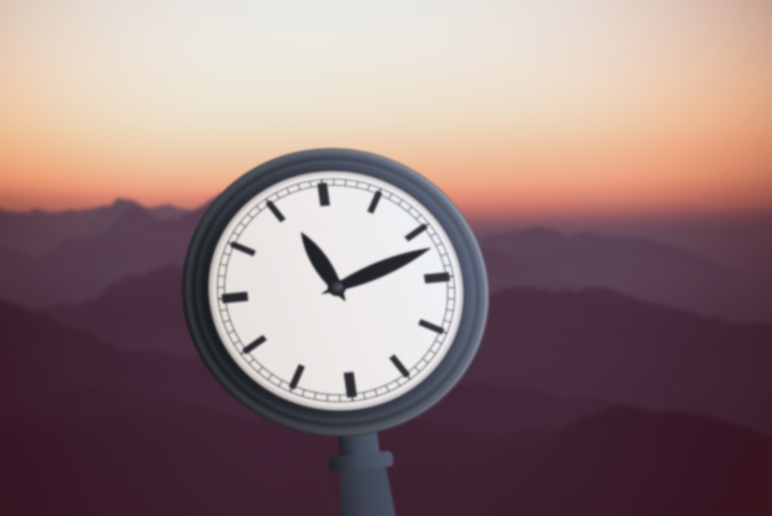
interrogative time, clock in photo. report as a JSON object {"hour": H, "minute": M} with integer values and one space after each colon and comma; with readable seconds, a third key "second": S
{"hour": 11, "minute": 12}
